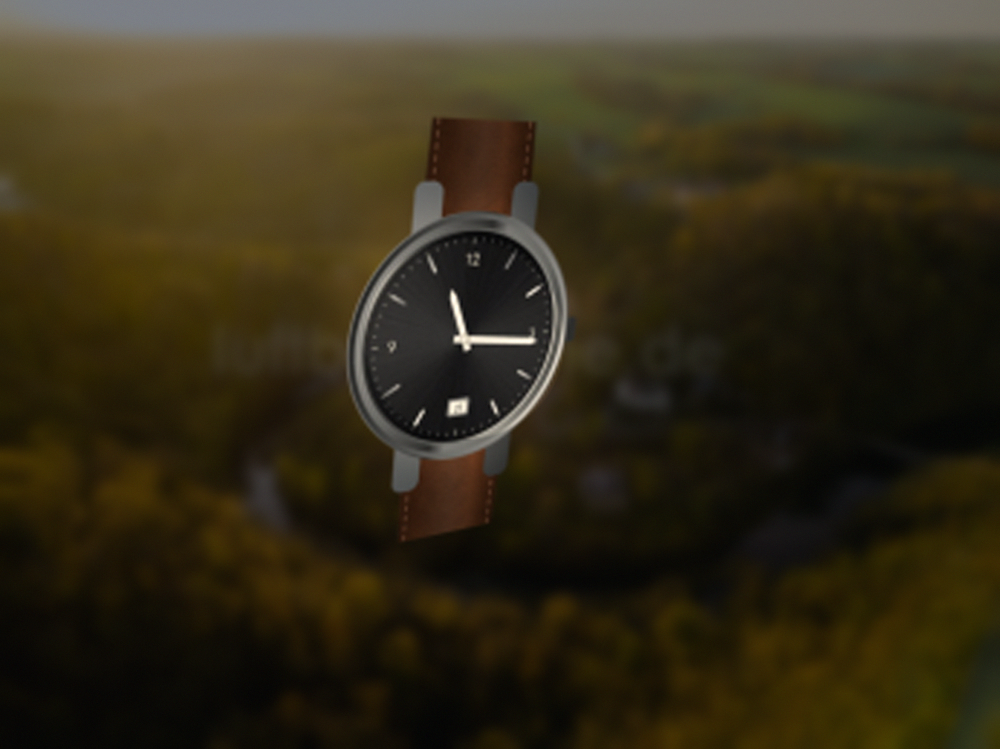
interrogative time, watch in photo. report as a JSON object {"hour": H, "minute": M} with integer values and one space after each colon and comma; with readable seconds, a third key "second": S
{"hour": 11, "minute": 16}
